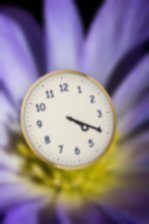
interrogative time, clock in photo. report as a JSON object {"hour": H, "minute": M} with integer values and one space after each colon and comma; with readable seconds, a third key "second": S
{"hour": 4, "minute": 20}
